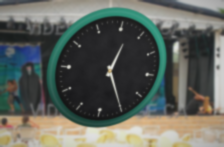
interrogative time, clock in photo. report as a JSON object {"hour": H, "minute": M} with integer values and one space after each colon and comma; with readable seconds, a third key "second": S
{"hour": 12, "minute": 25}
